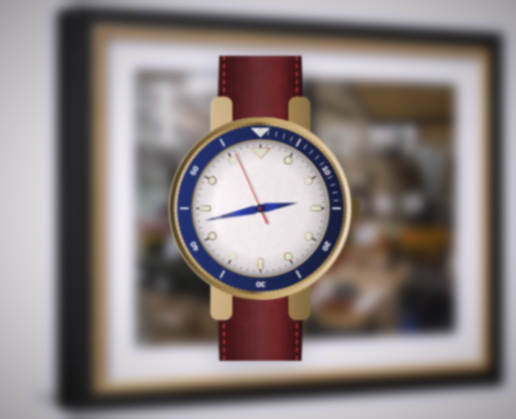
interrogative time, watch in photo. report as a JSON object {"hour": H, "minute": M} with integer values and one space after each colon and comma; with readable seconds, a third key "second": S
{"hour": 2, "minute": 42, "second": 56}
